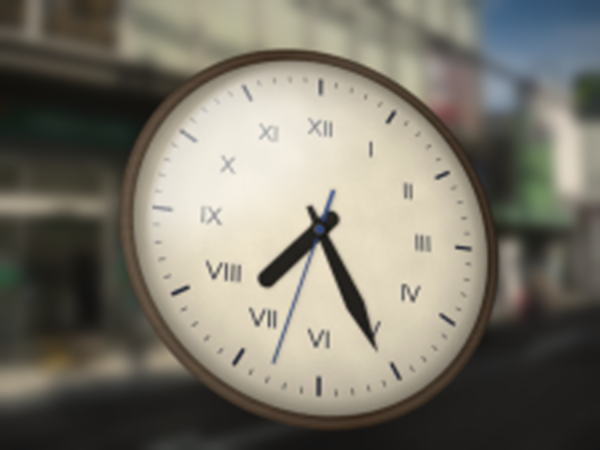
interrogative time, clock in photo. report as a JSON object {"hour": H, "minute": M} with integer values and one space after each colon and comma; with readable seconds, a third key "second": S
{"hour": 7, "minute": 25, "second": 33}
